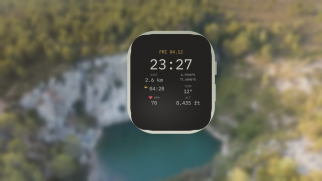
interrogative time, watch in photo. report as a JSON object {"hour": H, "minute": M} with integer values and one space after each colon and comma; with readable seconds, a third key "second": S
{"hour": 23, "minute": 27}
